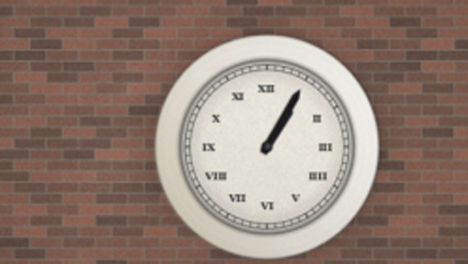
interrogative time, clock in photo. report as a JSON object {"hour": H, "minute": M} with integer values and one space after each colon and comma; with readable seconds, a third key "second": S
{"hour": 1, "minute": 5}
